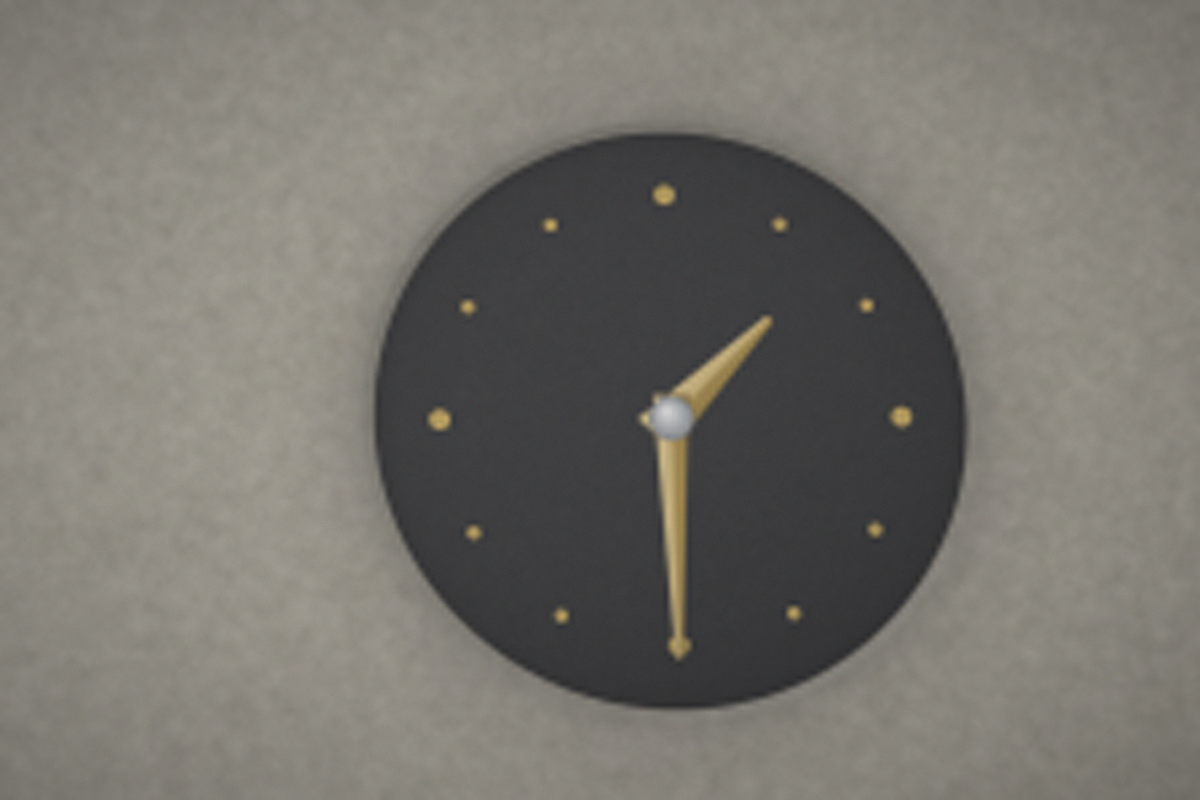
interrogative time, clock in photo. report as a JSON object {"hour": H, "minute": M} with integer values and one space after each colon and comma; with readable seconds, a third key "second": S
{"hour": 1, "minute": 30}
